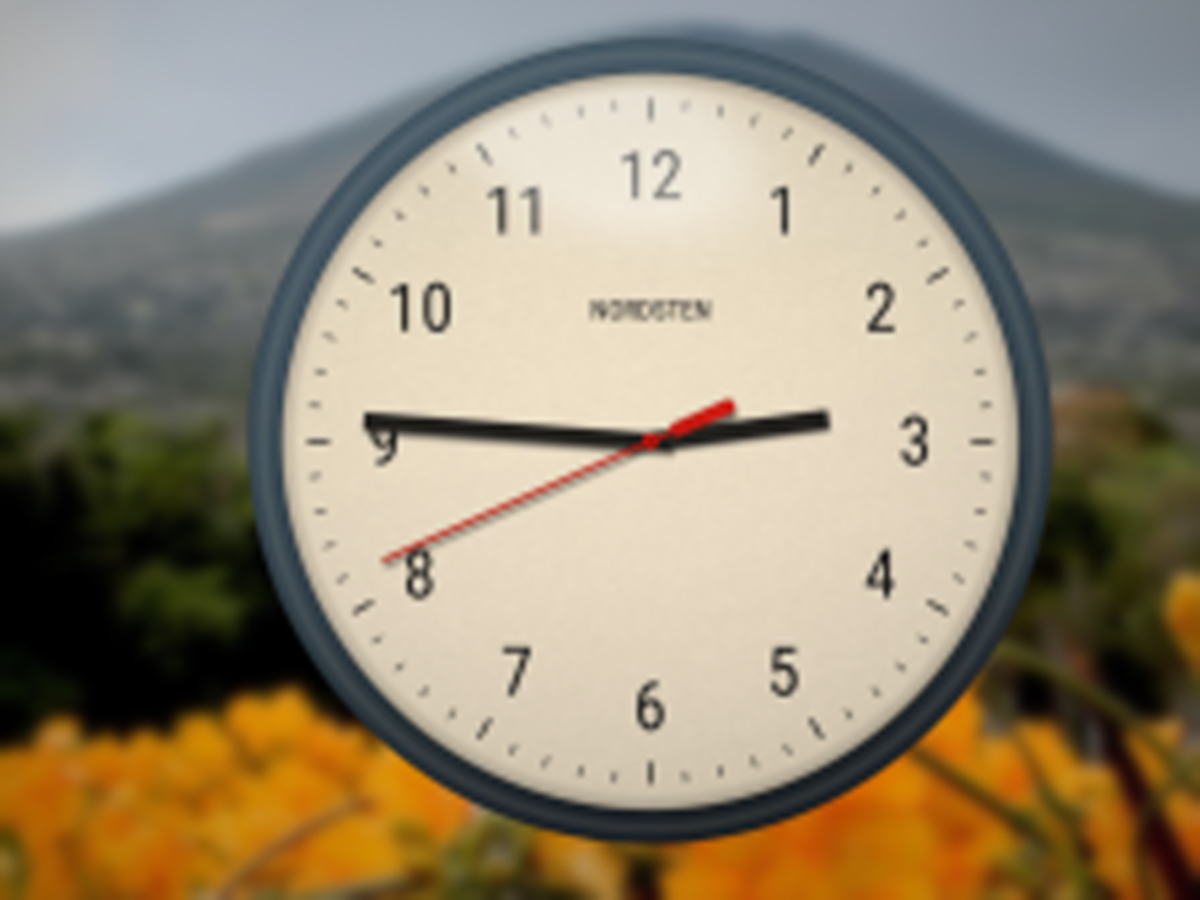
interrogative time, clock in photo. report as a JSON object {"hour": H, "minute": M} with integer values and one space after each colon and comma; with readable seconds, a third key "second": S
{"hour": 2, "minute": 45, "second": 41}
